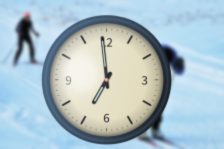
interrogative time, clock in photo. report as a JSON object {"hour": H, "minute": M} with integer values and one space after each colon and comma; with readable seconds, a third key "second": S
{"hour": 6, "minute": 59}
